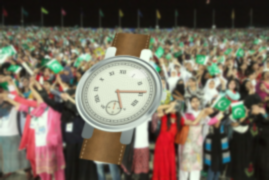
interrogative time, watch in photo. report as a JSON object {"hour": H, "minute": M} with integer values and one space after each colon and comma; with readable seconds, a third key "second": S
{"hour": 5, "minute": 14}
